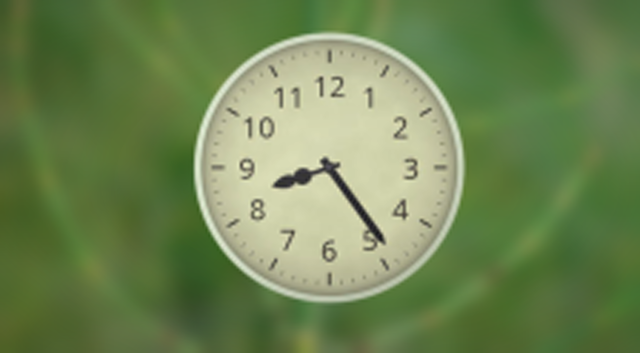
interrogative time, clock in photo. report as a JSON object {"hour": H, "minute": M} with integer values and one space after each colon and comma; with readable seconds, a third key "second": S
{"hour": 8, "minute": 24}
